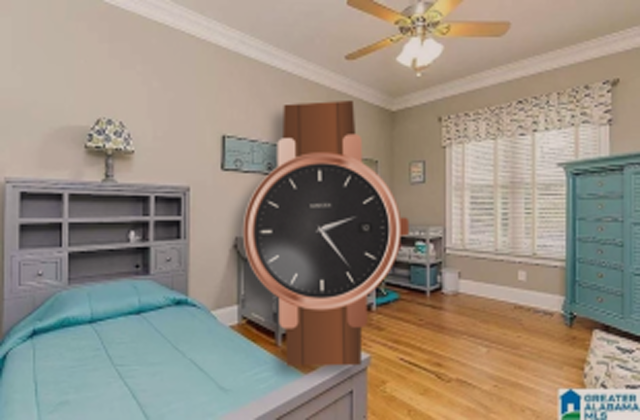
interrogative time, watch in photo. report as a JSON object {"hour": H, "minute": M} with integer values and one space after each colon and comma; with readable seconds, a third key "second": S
{"hour": 2, "minute": 24}
